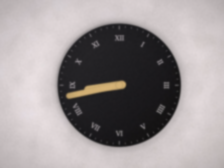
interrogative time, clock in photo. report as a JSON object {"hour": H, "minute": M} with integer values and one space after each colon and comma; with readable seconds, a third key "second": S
{"hour": 8, "minute": 43}
